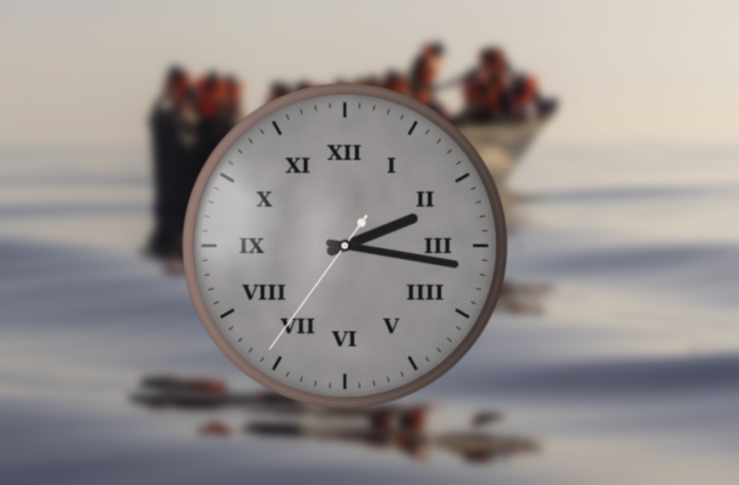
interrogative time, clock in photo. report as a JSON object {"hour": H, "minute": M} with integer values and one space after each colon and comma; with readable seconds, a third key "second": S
{"hour": 2, "minute": 16, "second": 36}
